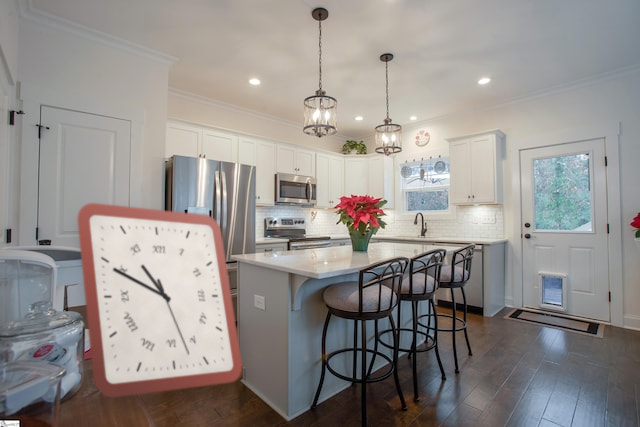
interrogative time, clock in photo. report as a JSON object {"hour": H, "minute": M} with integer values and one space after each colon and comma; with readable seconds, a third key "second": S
{"hour": 10, "minute": 49, "second": 27}
